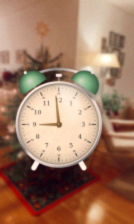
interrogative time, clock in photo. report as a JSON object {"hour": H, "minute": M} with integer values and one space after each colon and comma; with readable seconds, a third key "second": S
{"hour": 8, "minute": 59}
